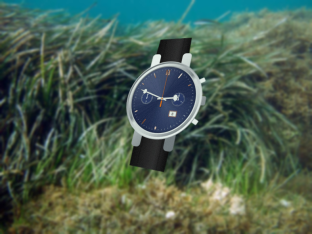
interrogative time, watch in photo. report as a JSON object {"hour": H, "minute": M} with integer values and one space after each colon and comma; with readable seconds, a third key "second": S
{"hour": 2, "minute": 48}
